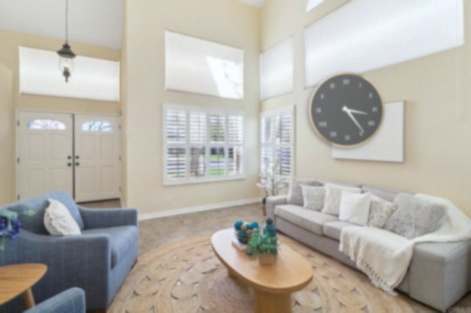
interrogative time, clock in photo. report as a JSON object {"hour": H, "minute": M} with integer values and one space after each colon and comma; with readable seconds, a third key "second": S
{"hour": 3, "minute": 24}
